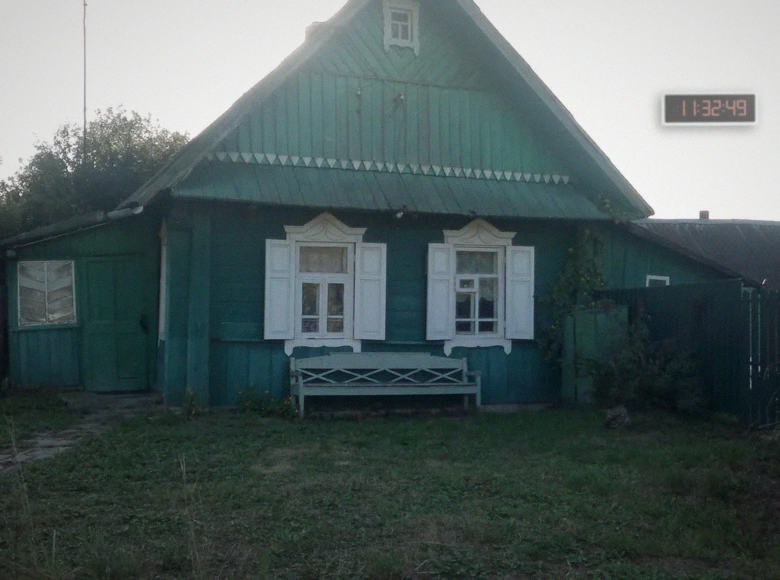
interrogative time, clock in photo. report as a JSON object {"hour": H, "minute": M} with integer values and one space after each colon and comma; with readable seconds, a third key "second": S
{"hour": 11, "minute": 32, "second": 49}
